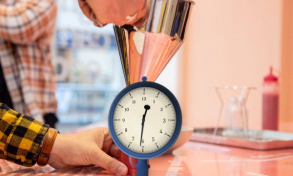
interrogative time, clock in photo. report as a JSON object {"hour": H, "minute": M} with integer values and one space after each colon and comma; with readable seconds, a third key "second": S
{"hour": 12, "minute": 31}
